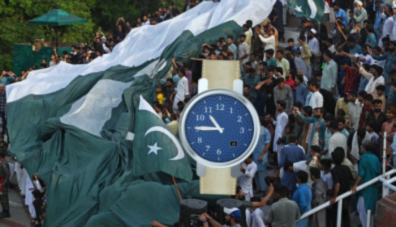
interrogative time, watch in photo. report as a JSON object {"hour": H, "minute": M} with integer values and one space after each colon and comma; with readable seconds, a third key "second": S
{"hour": 10, "minute": 45}
